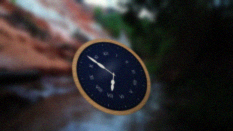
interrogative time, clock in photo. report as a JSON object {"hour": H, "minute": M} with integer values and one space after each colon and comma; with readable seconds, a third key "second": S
{"hour": 6, "minute": 53}
